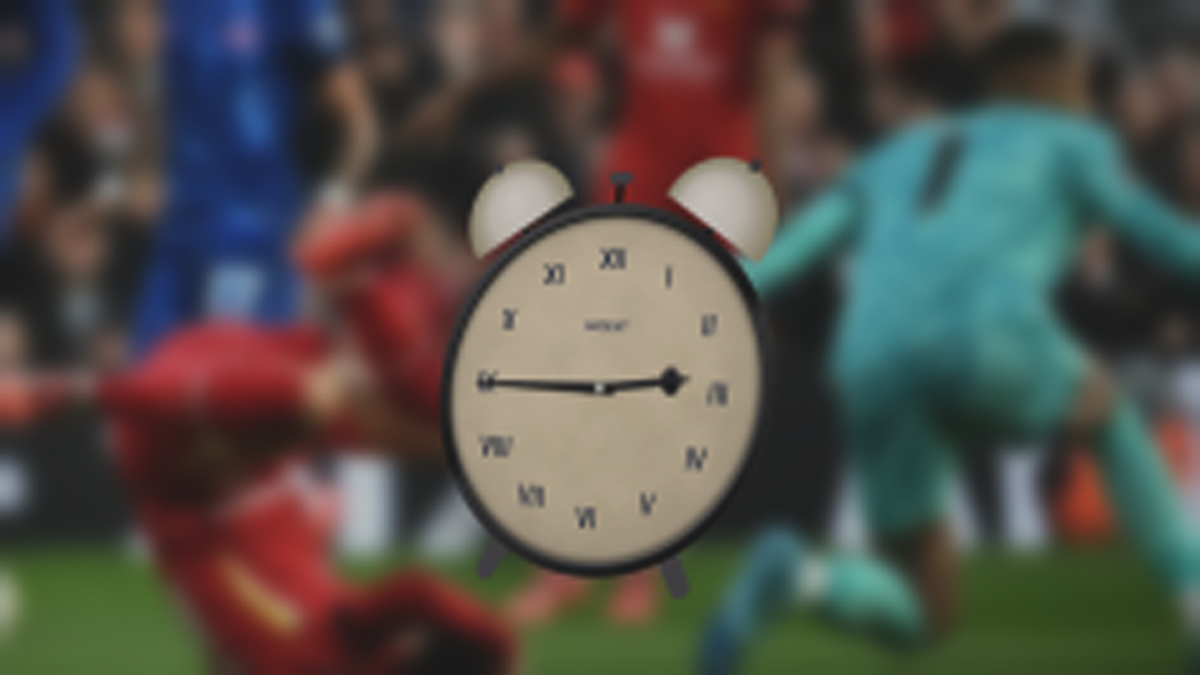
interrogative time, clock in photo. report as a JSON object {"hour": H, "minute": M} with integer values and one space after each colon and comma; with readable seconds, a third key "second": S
{"hour": 2, "minute": 45}
